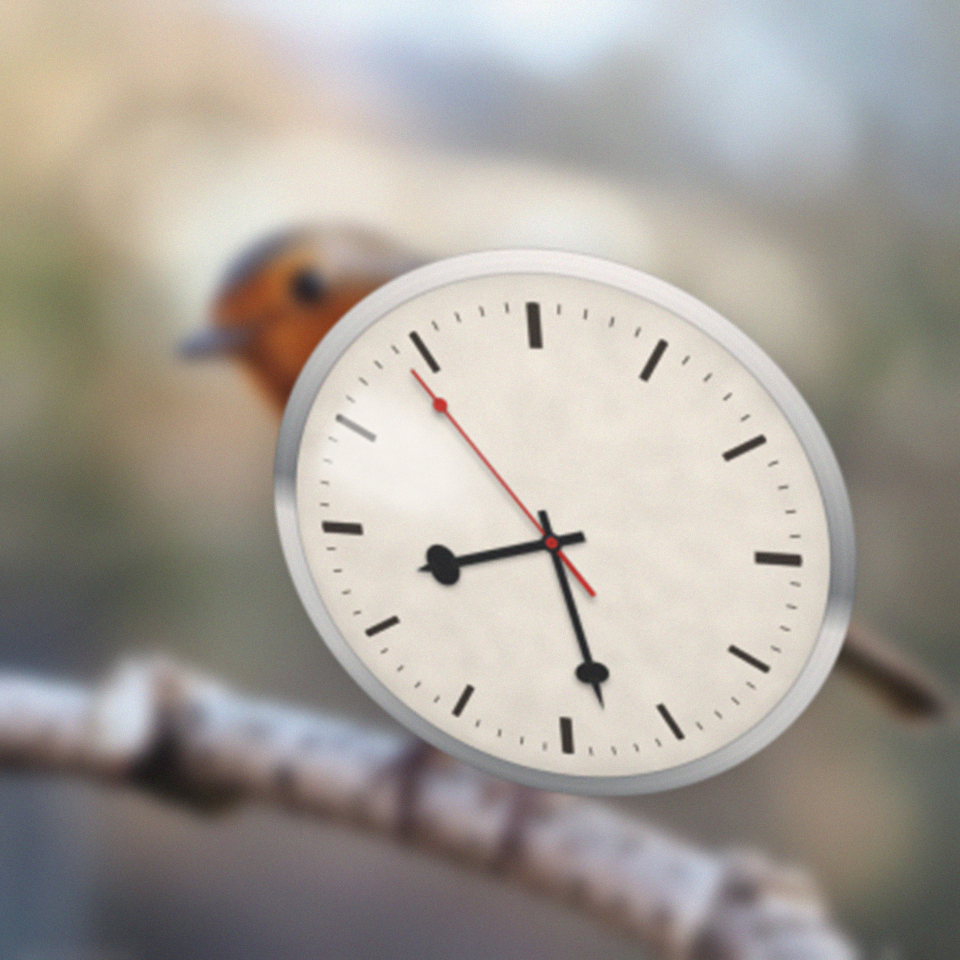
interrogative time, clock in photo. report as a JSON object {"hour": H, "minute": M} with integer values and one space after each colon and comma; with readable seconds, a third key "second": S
{"hour": 8, "minute": 27, "second": 54}
